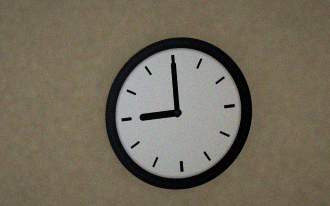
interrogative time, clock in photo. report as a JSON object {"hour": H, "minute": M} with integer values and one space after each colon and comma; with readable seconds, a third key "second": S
{"hour": 9, "minute": 0}
